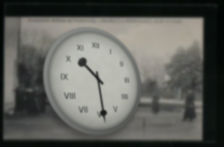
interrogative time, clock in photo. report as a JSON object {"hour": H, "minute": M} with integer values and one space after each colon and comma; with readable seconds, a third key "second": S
{"hour": 10, "minute": 29}
